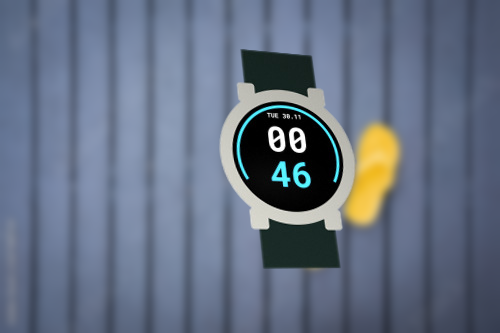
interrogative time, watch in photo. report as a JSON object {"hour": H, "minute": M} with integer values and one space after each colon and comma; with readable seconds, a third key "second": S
{"hour": 0, "minute": 46}
